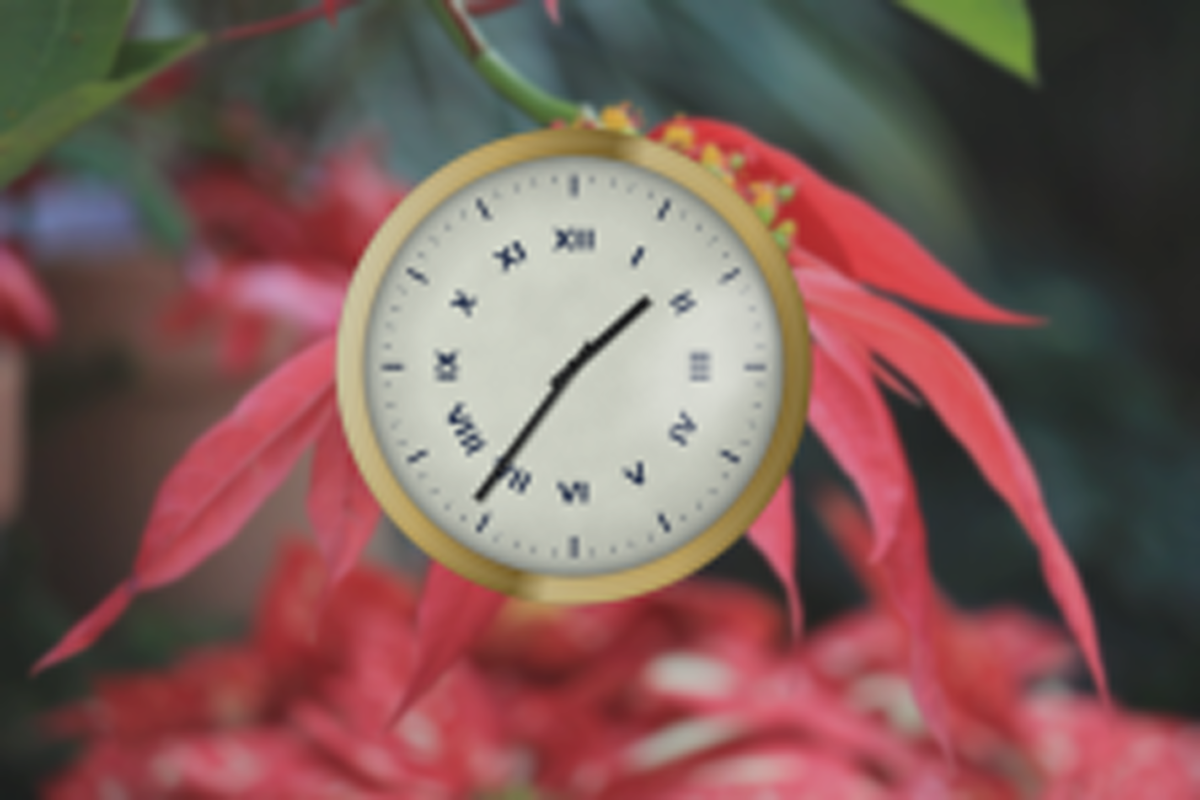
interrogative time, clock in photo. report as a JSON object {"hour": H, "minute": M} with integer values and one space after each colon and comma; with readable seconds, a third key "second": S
{"hour": 1, "minute": 36}
